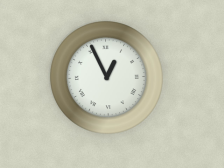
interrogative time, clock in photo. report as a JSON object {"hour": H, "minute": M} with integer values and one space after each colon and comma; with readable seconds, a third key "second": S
{"hour": 12, "minute": 56}
